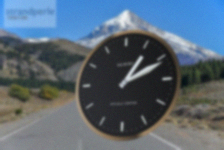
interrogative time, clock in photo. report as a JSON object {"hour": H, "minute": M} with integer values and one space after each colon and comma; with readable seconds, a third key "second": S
{"hour": 1, "minute": 11}
